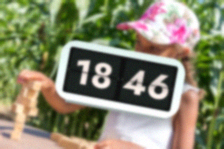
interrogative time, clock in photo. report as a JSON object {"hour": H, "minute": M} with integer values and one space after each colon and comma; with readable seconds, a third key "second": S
{"hour": 18, "minute": 46}
